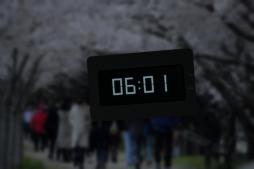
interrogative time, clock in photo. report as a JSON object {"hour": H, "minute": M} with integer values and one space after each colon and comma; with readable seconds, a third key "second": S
{"hour": 6, "minute": 1}
